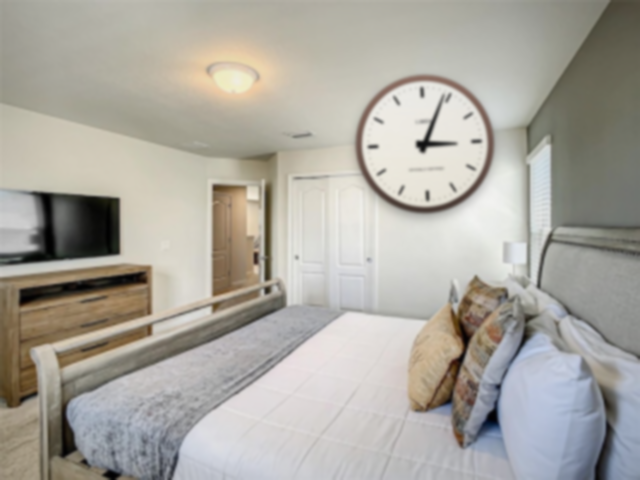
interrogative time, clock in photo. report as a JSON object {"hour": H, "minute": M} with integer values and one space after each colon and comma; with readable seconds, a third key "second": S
{"hour": 3, "minute": 4}
